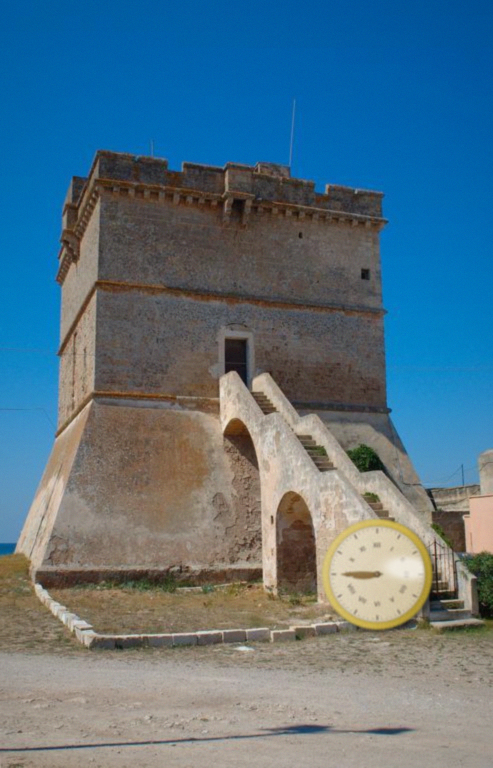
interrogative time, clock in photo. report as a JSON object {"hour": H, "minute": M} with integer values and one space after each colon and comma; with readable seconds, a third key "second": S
{"hour": 8, "minute": 45}
